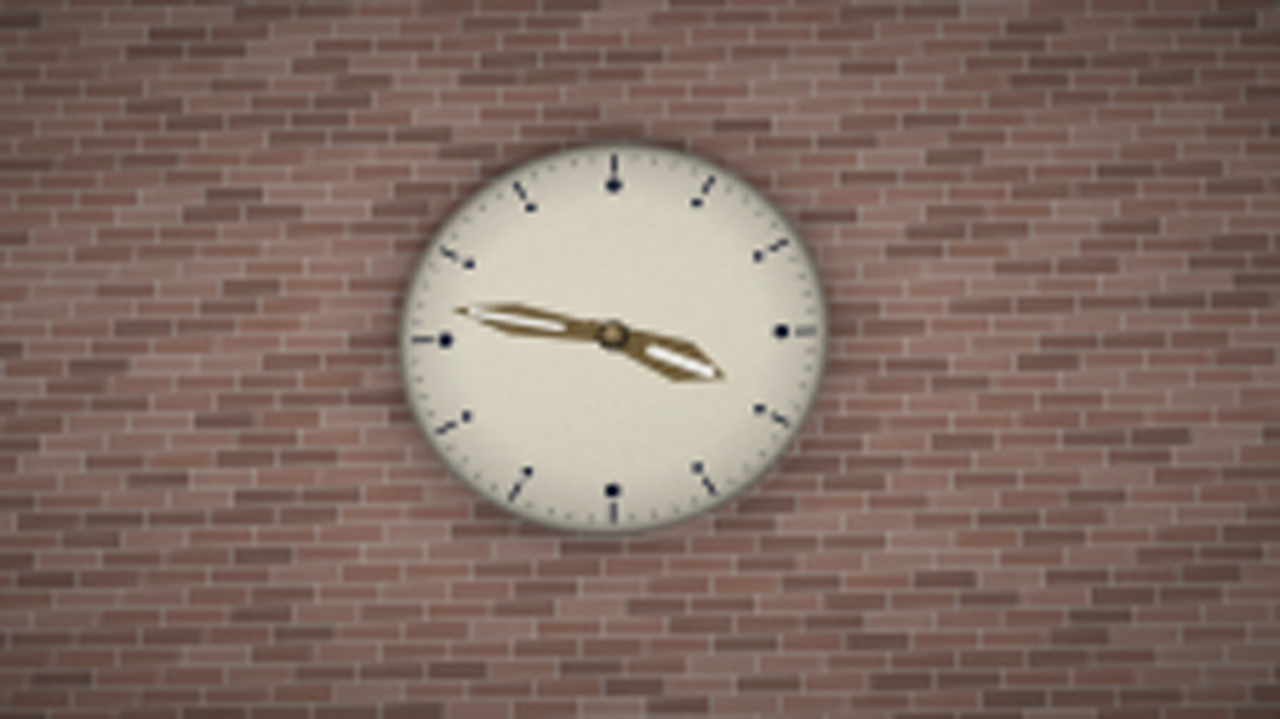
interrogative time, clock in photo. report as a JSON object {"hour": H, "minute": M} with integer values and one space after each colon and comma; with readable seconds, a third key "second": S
{"hour": 3, "minute": 47}
